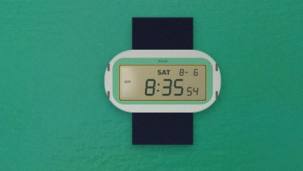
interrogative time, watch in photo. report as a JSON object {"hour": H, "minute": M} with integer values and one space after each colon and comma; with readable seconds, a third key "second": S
{"hour": 8, "minute": 35, "second": 54}
